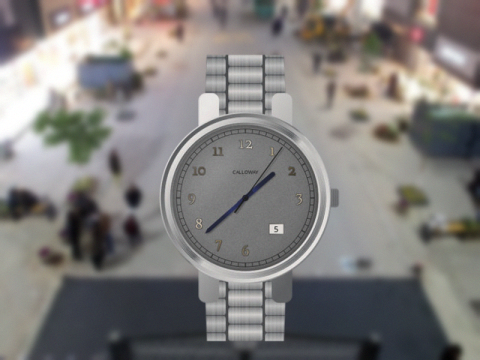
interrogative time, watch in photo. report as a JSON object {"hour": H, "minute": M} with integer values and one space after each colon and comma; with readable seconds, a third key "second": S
{"hour": 1, "minute": 38, "second": 6}
